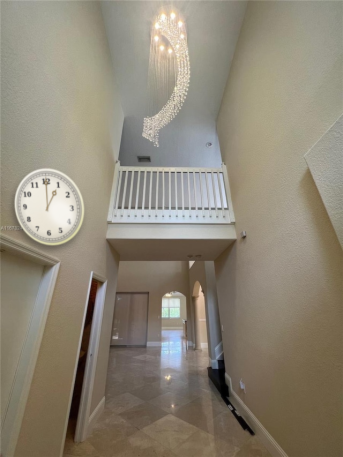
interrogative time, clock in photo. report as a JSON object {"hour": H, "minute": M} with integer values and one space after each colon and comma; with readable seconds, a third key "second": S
{"hour": 1, "minute": 0}
